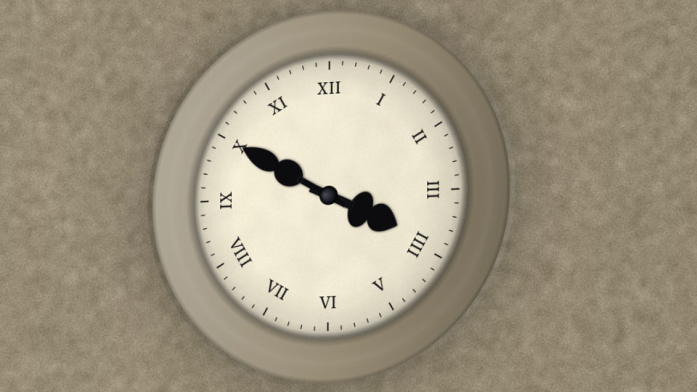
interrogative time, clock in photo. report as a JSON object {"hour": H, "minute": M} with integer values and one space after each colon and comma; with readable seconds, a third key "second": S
{"hour": 3, "minute": 50}
